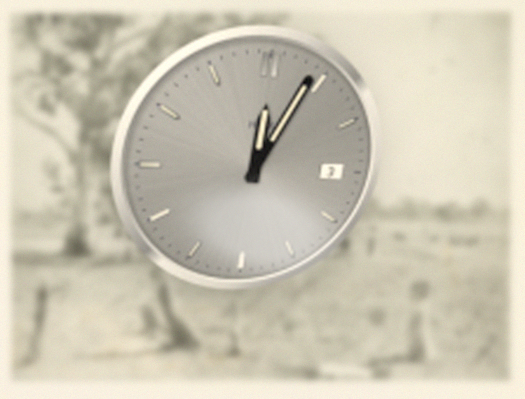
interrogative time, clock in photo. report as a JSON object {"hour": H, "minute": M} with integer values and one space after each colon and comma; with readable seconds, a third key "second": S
{"hour": 12, "minute": 4}
